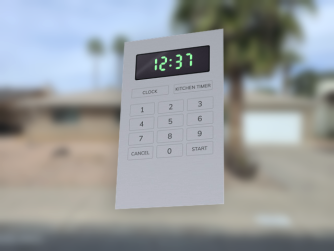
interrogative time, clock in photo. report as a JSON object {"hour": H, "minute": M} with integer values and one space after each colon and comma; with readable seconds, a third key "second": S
{"hour": 12, "minute": 37}
